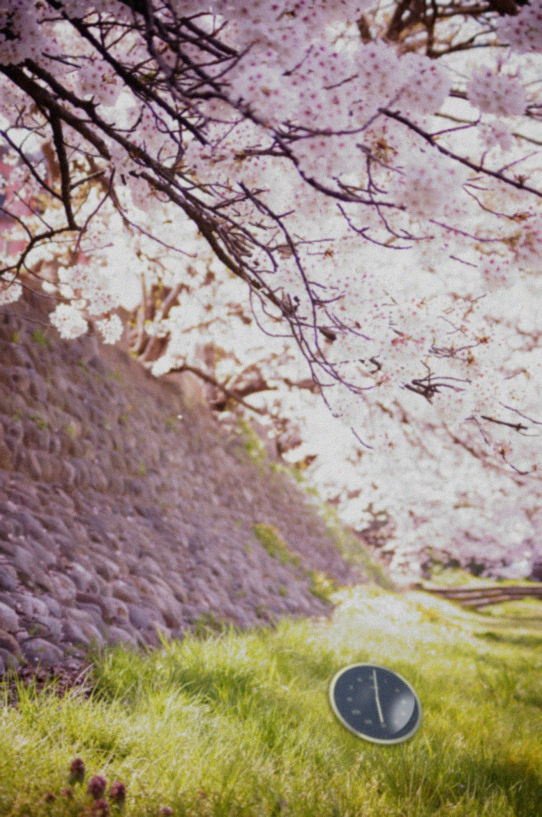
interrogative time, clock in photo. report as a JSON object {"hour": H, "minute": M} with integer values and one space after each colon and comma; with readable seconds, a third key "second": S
{"hour": 6, "minute": 1}
